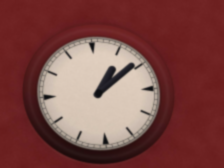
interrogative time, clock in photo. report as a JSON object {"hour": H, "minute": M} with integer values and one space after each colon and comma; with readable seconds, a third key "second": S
{"hour": 1, "minute": 9}
